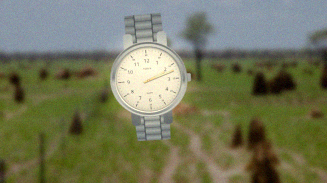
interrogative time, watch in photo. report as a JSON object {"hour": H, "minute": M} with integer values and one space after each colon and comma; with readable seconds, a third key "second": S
{"hour": 2, "minute": 12}
